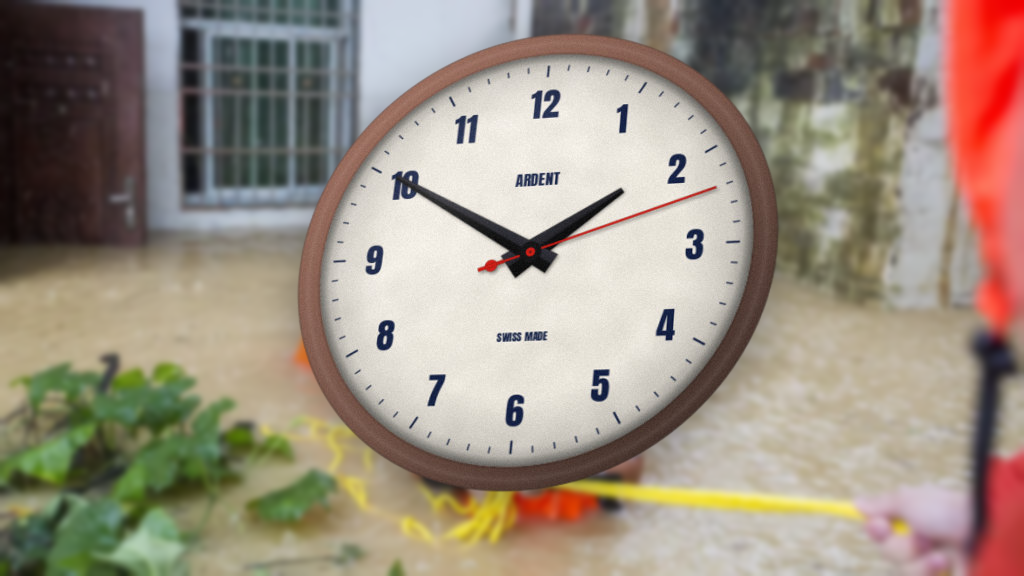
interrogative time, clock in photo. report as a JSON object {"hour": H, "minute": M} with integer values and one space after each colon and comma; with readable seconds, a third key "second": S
{"hour": 1, "minute": 50, "second": 12}
